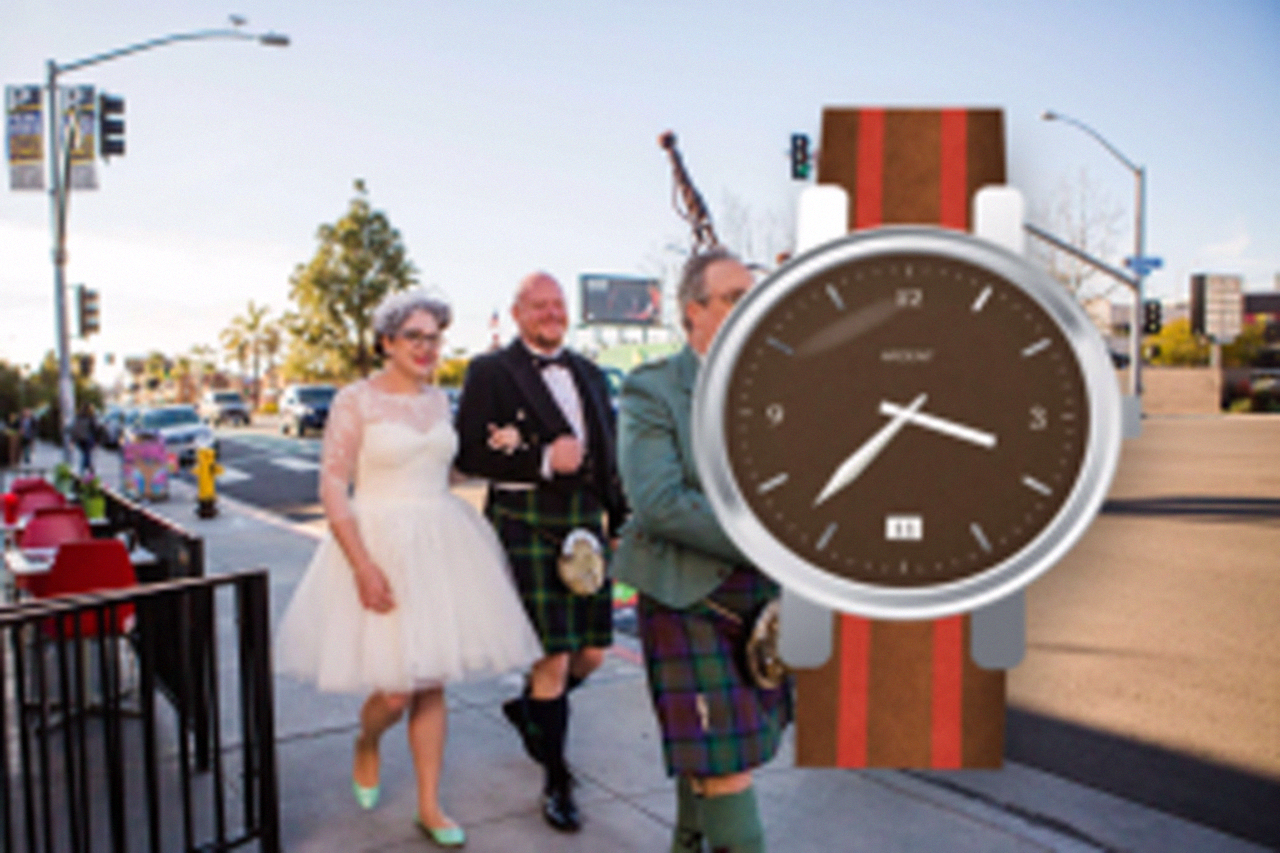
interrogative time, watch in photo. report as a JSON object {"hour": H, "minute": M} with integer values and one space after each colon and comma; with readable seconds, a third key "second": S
{"hour": 3, "minute": 37}
